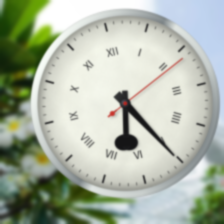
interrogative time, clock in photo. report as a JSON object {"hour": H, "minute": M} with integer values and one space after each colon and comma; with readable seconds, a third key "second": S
{"hour": 6, "minute": 25, "second": 11}
